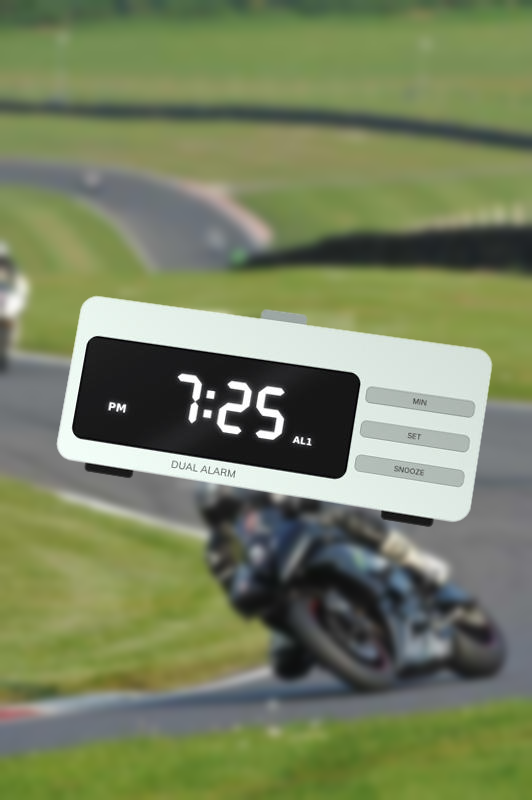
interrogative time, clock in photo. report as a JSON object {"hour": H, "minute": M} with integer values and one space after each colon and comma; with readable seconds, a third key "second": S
{"hour": 7, "minute": 25}
